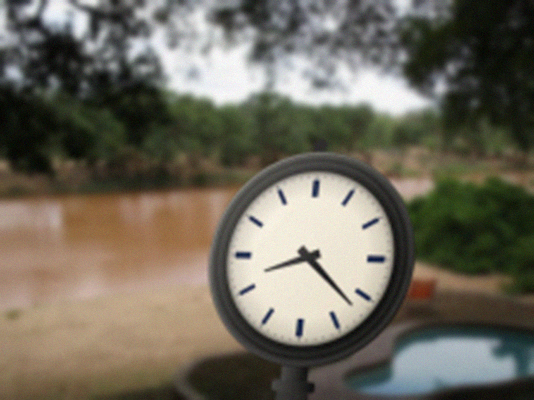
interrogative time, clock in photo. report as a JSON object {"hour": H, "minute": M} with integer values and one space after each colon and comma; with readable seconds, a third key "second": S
{"hour": 8, "minute": 22}
